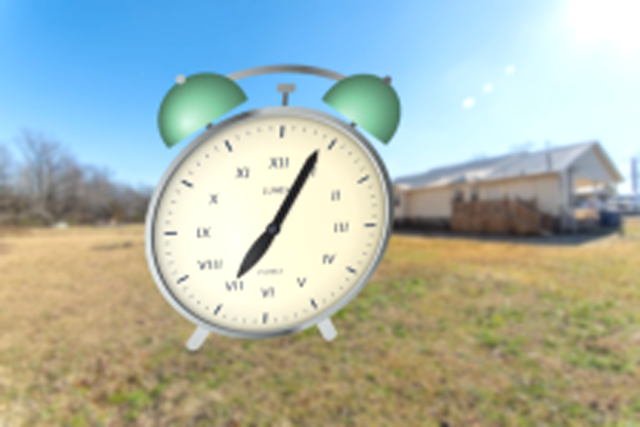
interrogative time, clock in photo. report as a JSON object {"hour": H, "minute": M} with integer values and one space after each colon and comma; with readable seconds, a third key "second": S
{"hour": 7, "minute": 4}
